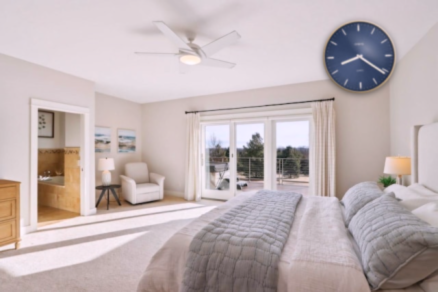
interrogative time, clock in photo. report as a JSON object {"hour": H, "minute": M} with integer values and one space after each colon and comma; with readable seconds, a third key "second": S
{"hour": 8, "minute": 21}
